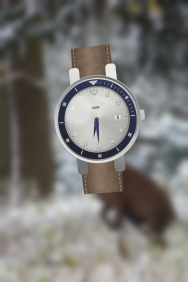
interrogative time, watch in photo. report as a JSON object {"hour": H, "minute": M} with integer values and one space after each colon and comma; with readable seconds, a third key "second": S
{"hour": 6, "minute": 30}
